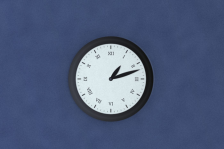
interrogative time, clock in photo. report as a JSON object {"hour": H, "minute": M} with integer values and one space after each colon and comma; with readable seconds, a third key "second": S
{"hour": 1, "minute": 12}
